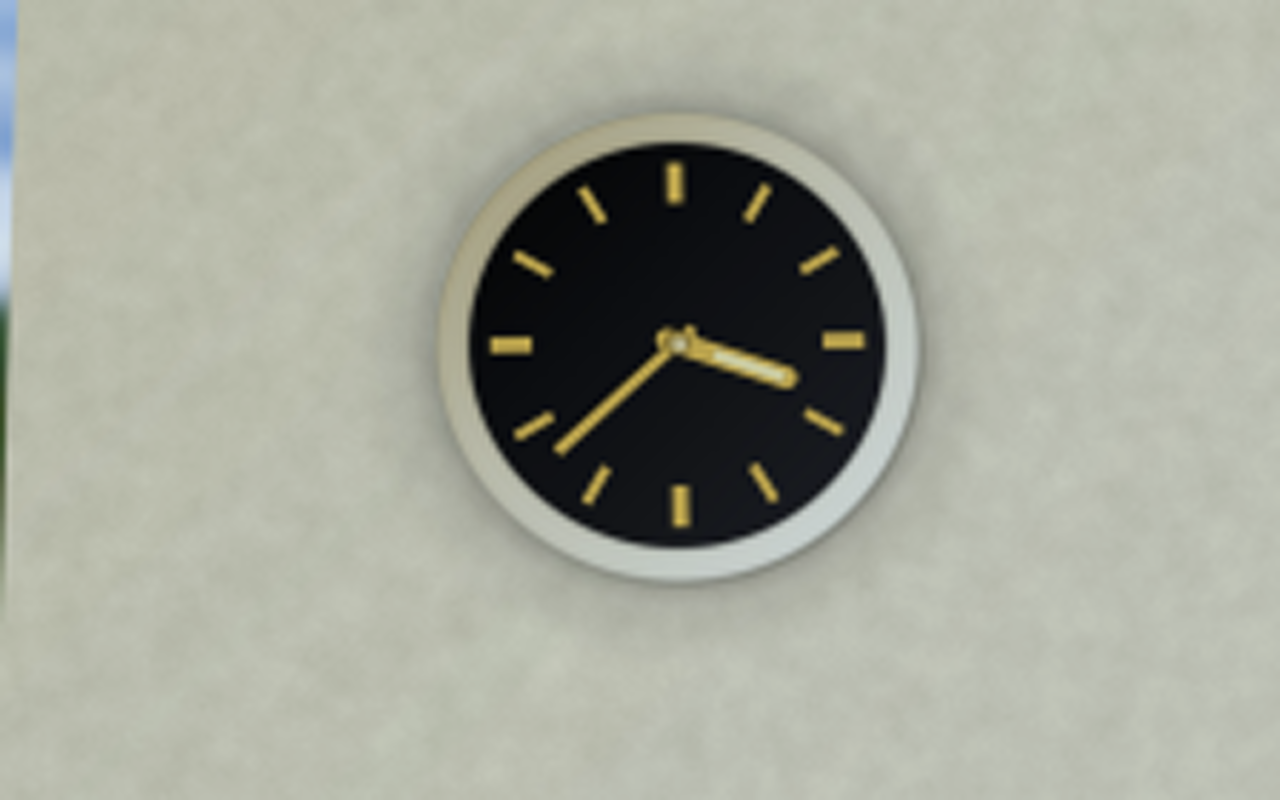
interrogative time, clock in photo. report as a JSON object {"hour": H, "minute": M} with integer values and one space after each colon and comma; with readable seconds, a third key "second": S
{"hour": 3, "minute": 38}
